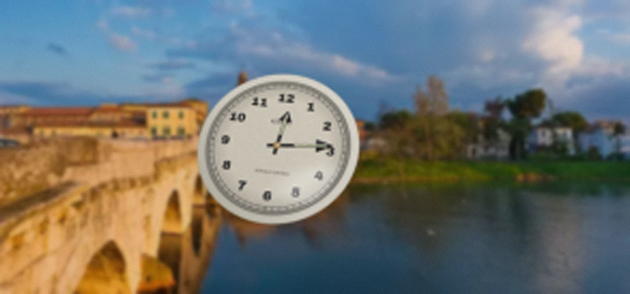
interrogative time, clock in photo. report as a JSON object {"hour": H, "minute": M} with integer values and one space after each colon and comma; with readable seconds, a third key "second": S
{"hour": 12, "minute": 14}
